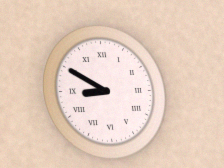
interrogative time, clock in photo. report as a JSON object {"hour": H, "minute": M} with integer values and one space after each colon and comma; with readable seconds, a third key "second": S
{"hour": 8, "minute": 50}
